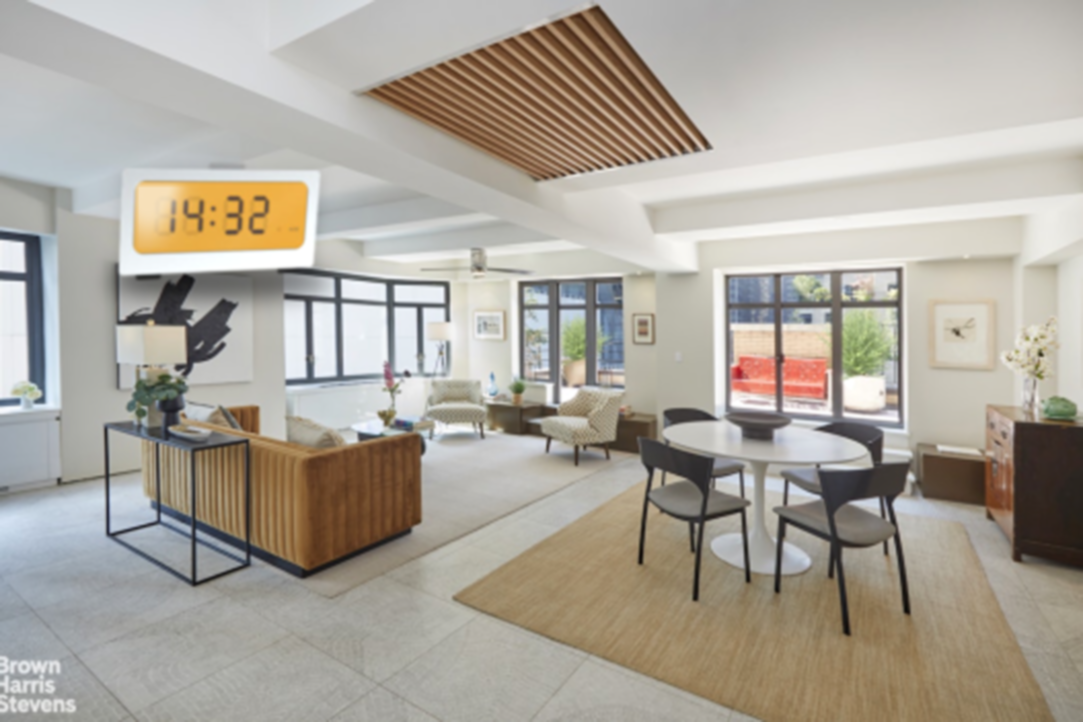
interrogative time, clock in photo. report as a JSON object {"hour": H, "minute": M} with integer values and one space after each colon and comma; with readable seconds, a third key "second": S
{"hour": 14, "minute": 32}
